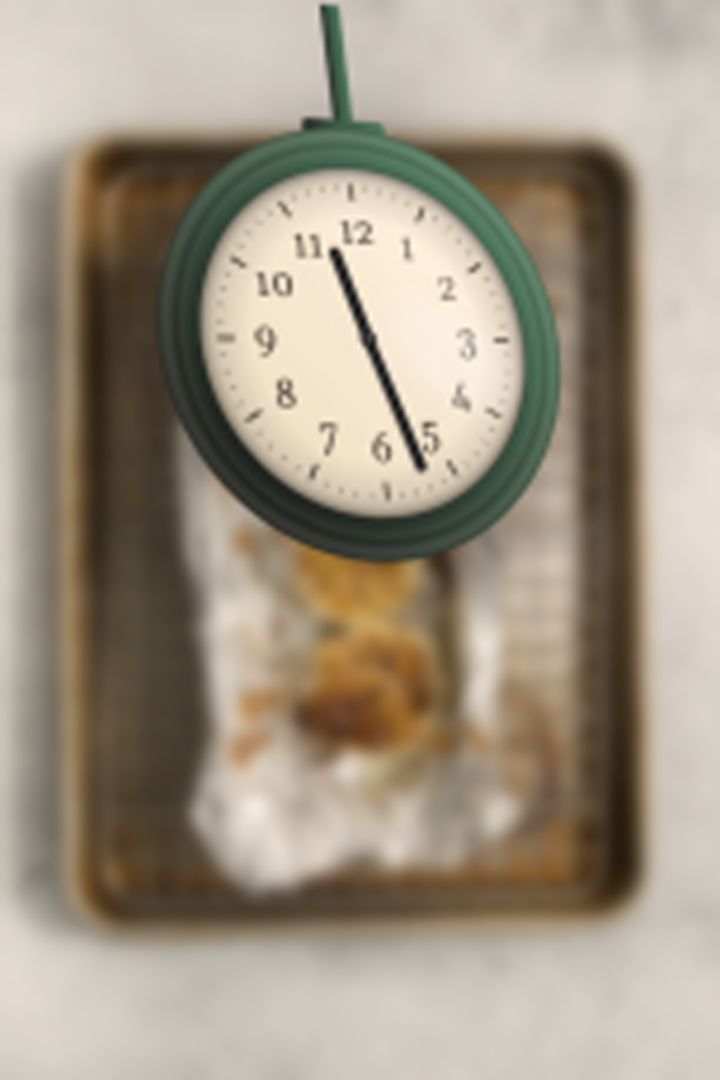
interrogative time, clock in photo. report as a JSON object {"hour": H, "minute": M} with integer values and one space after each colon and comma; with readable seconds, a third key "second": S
{"hour": 11, "minute": 27}
